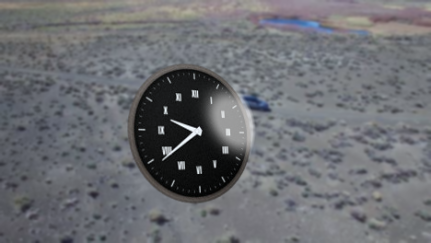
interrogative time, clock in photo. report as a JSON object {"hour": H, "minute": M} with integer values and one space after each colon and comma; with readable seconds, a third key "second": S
{"hour": 9, "minute": 39}
